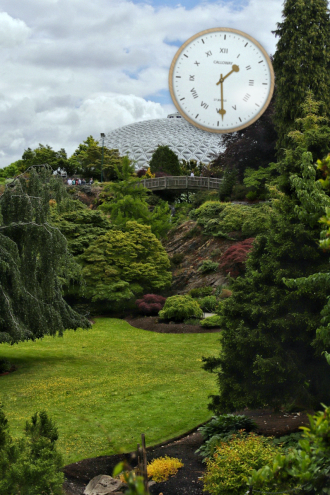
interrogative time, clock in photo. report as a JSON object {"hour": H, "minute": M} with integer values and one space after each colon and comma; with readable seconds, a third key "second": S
{"hour": 1, "minute": 29}
